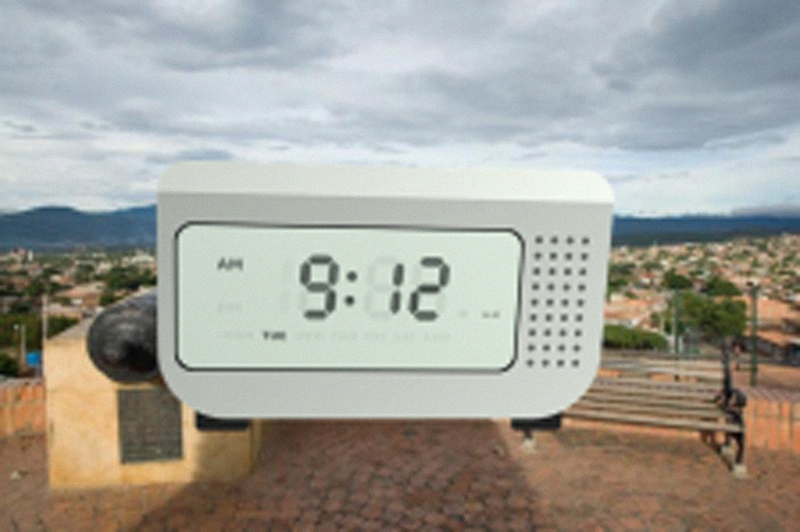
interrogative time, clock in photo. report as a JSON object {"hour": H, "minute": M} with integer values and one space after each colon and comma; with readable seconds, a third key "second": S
{"hour": 9, "minute": 12}
